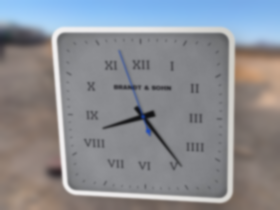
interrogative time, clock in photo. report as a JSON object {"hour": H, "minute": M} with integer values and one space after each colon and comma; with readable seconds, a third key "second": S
{"hour": 8, "minute": 23, "second": 57}
